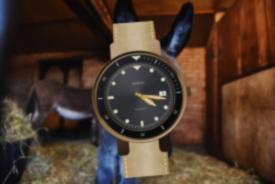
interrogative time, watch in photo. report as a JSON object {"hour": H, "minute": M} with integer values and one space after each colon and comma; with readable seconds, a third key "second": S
{"hour": 4, "minute": 17}
